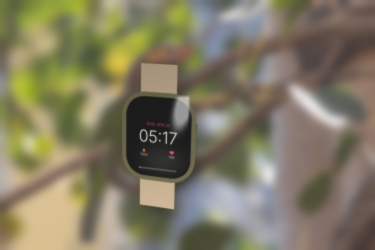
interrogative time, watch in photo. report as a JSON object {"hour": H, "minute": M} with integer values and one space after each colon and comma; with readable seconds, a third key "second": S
{"hour": 5, "minute": 17}
